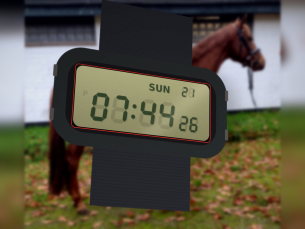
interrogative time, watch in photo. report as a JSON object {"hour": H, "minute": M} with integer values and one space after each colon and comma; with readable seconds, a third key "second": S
{"hour": 7, "minute": 44, "second": 26}
